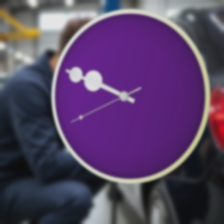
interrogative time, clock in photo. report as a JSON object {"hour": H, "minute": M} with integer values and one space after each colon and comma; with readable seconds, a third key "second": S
{"hour": 9, "minute": 48, "second": 41}
